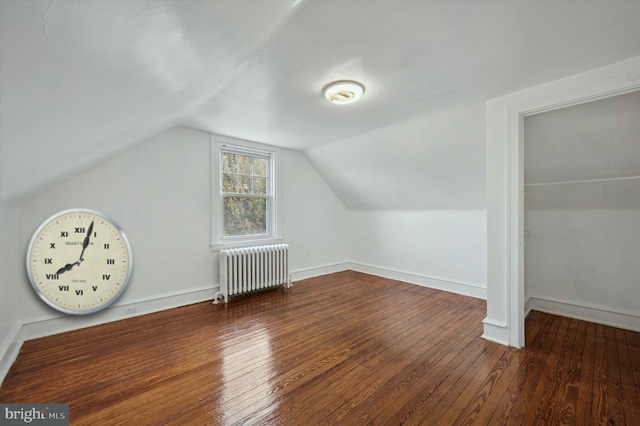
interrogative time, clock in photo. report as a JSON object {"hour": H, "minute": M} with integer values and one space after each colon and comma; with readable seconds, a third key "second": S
{"hour": 8, "minute": 3}
